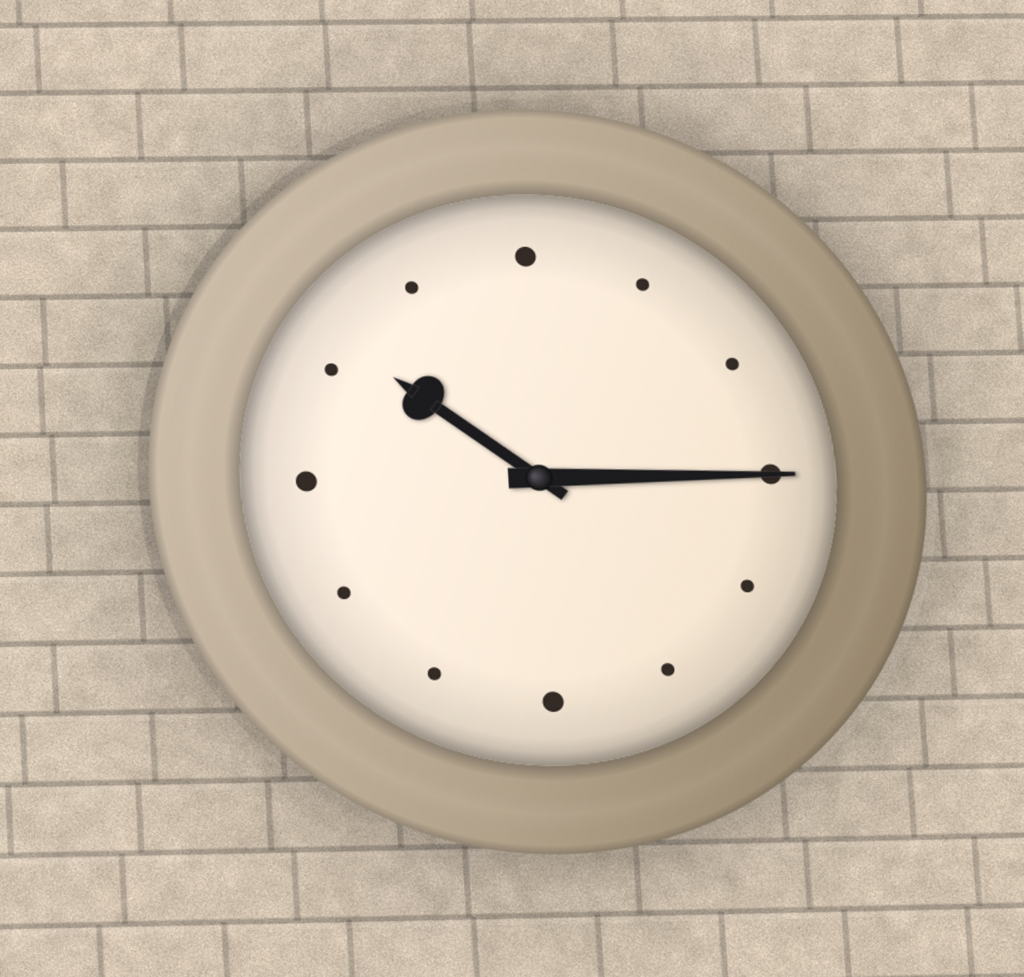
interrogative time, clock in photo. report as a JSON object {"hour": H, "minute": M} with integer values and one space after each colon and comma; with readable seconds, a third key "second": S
{"hour": 10, "minute": 15}
